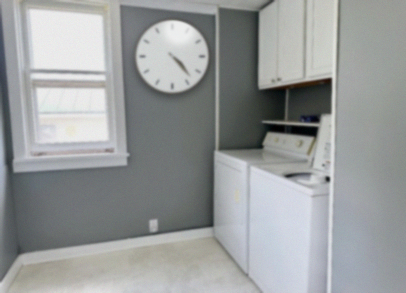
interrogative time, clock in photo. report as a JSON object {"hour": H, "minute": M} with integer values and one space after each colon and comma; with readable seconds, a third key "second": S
{"hour": 4, "minute": 23}
